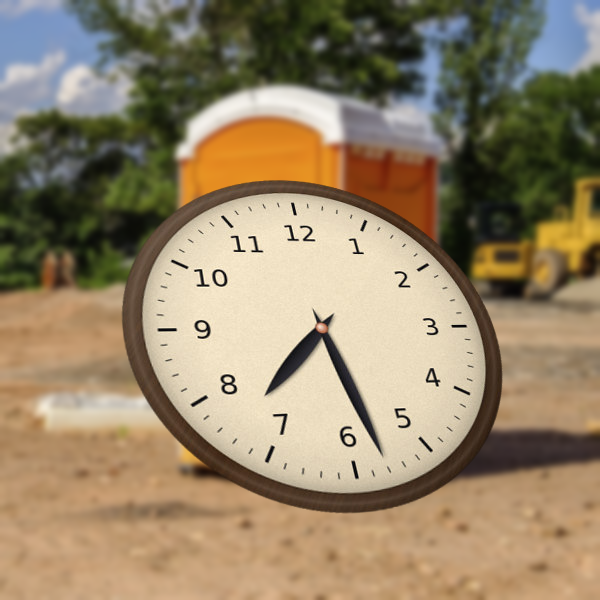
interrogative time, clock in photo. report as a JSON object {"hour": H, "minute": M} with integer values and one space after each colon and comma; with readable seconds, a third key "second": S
{"hour": 7, "minute": 28}
